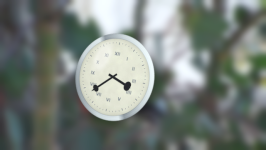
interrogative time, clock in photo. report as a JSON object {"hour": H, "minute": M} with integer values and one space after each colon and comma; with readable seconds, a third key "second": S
{"hour": 3, "minute": 38}
